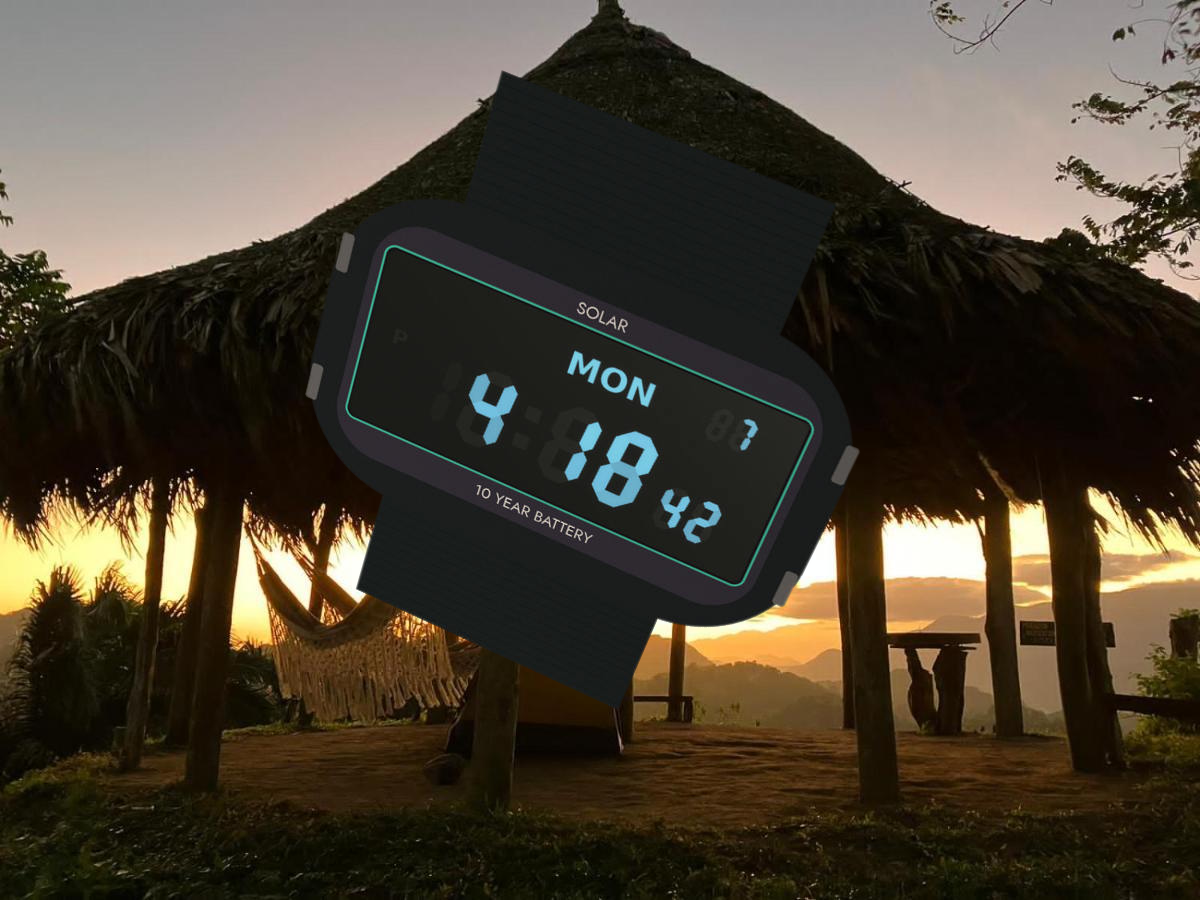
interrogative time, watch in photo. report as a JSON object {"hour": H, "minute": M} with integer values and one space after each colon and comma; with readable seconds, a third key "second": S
{"hour": 4, "minute": 18, "second": 42}
